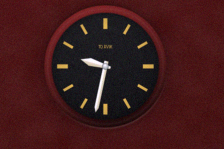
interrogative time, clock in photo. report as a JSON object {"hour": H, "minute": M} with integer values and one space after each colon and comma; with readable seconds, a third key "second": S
{"hour": 9, "minute": 32}
